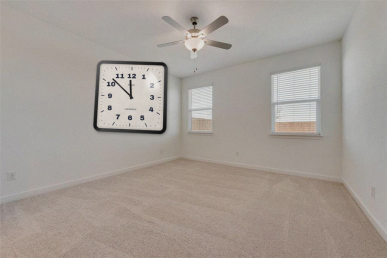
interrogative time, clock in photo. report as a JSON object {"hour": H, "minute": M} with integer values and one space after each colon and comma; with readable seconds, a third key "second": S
{"hour": 11, "minute": 52}
